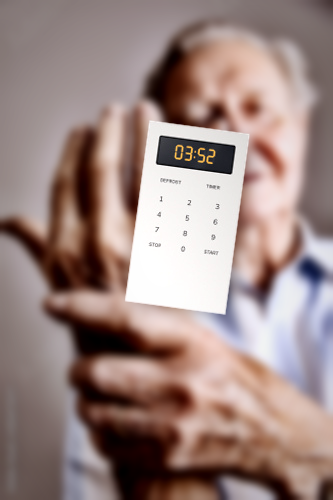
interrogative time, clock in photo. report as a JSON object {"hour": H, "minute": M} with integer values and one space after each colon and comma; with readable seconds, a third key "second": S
{"hour": 3, "minute": 52}
